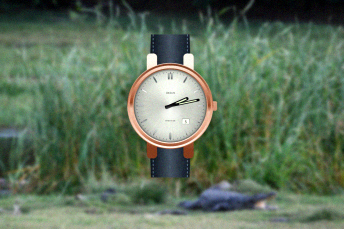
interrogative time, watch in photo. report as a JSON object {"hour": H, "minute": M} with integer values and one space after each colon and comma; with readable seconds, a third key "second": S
{"hour": 2, "minute": 13}
